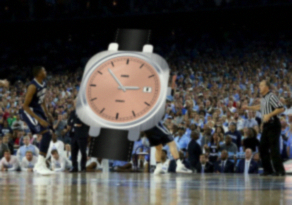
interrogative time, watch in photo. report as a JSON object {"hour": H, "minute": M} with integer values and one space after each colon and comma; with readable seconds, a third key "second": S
{"hour": 2, "minute": 53}
